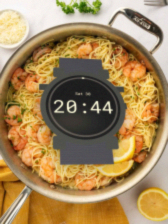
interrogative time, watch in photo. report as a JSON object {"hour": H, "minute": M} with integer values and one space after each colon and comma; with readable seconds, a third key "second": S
{"hour": 20, "minute": 44}
